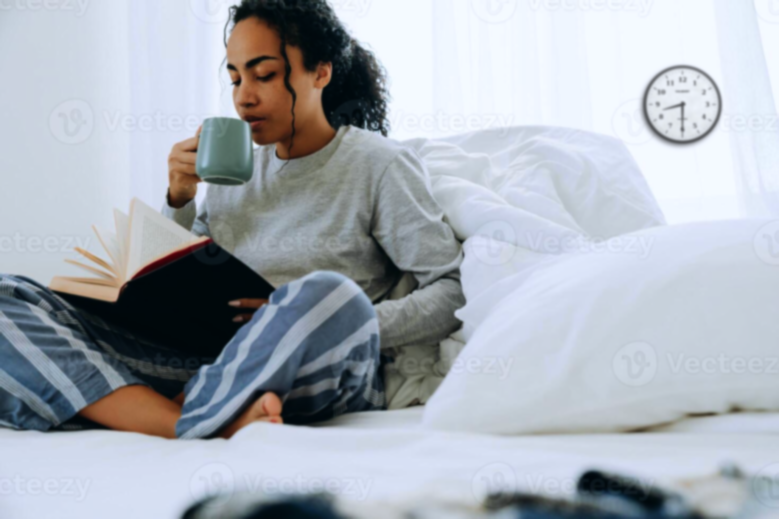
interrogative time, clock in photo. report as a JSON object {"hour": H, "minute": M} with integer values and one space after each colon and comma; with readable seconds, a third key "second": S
{"hour": 8, "minute": 30}
